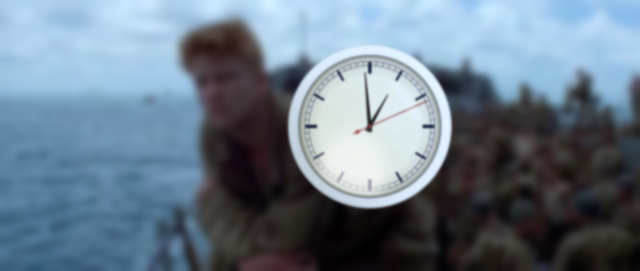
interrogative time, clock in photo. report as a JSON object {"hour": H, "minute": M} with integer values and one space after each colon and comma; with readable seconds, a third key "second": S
{"hour": 12, "minute": 59, "second": 11}
